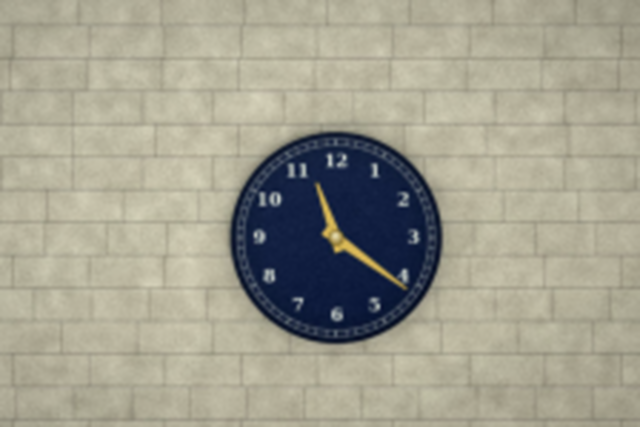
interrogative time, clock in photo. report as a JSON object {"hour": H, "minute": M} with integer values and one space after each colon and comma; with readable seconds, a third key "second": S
{"hour": 11, "minute": 21}
